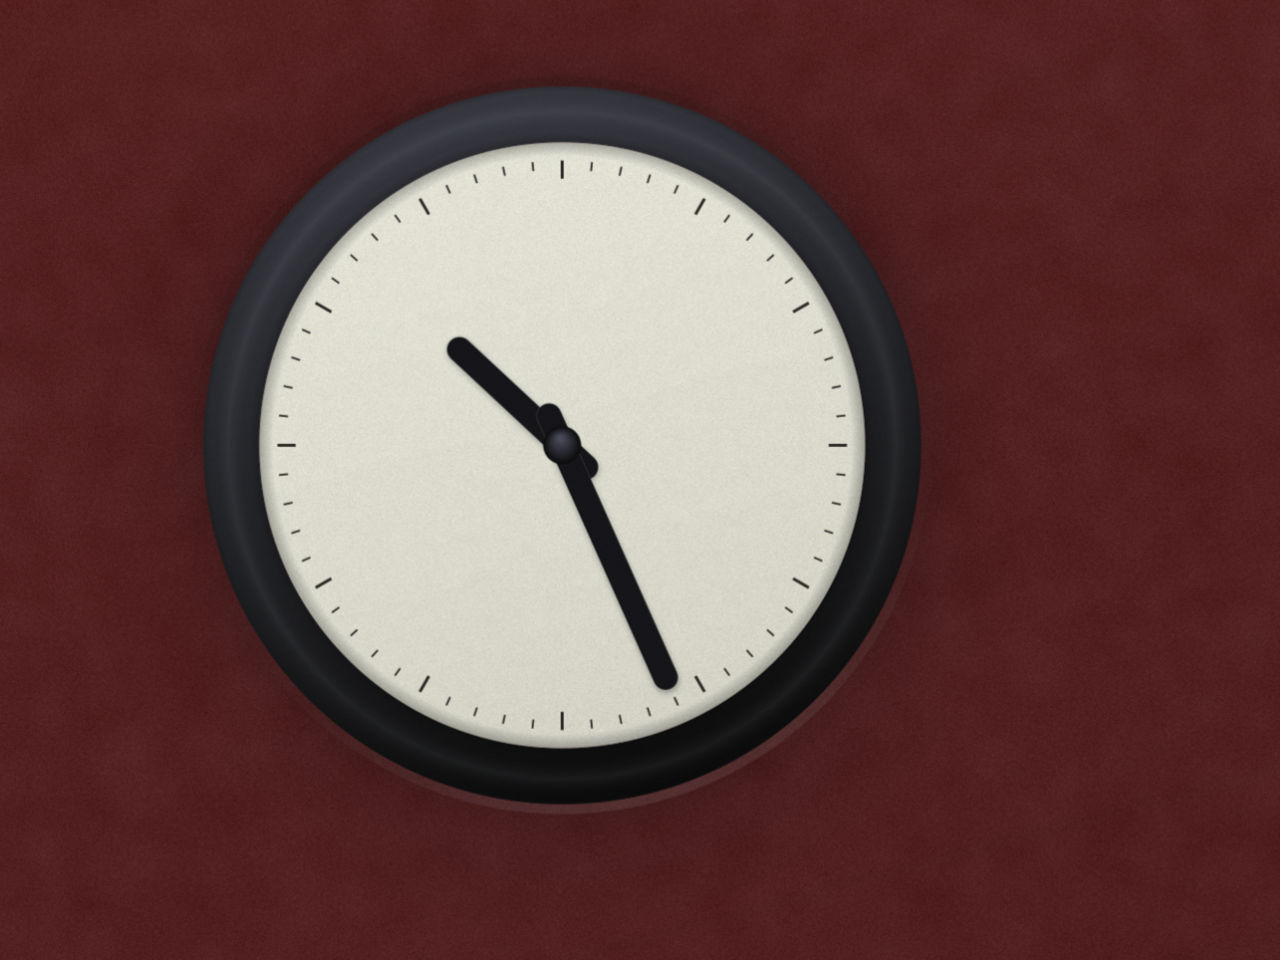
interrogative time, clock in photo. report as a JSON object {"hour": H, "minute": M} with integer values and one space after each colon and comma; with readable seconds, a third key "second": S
{"hour": 10, "minute": 26}
